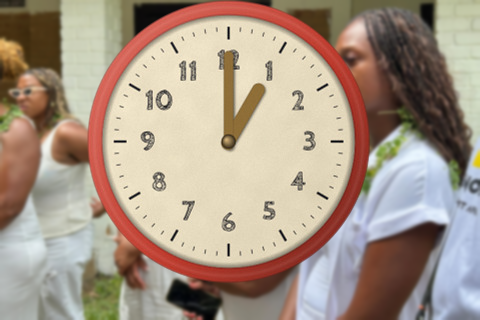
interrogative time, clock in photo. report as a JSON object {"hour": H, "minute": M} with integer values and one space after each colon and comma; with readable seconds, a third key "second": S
{"hour": 1, "minute": 0}
